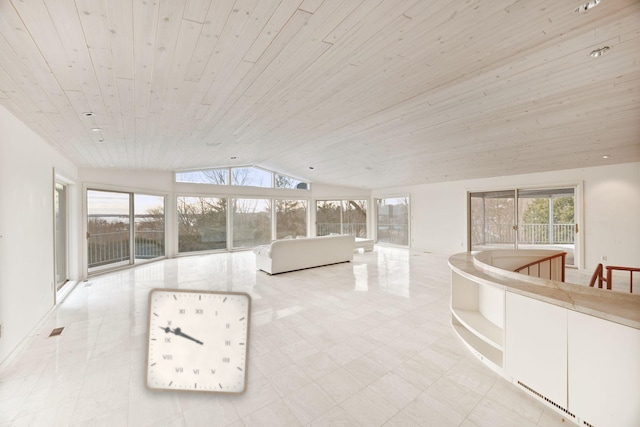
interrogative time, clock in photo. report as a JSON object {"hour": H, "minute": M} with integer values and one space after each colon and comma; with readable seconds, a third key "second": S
{"hour": 9, "minute": 48}
